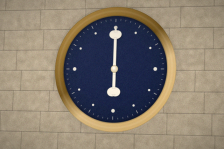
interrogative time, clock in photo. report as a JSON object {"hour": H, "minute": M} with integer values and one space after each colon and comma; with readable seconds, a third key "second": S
{"hour": 6, "minute": 0}
